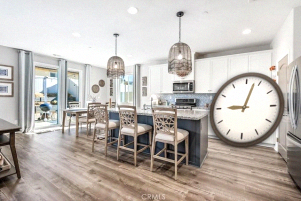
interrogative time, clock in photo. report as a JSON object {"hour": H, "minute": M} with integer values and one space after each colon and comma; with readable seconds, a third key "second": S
{"hour": 9, "minute": 3}
